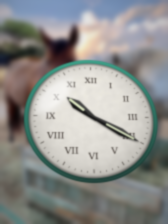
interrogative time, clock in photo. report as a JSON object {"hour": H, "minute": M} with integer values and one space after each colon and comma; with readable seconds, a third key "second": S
{"hour": 10, "minute": 20}
